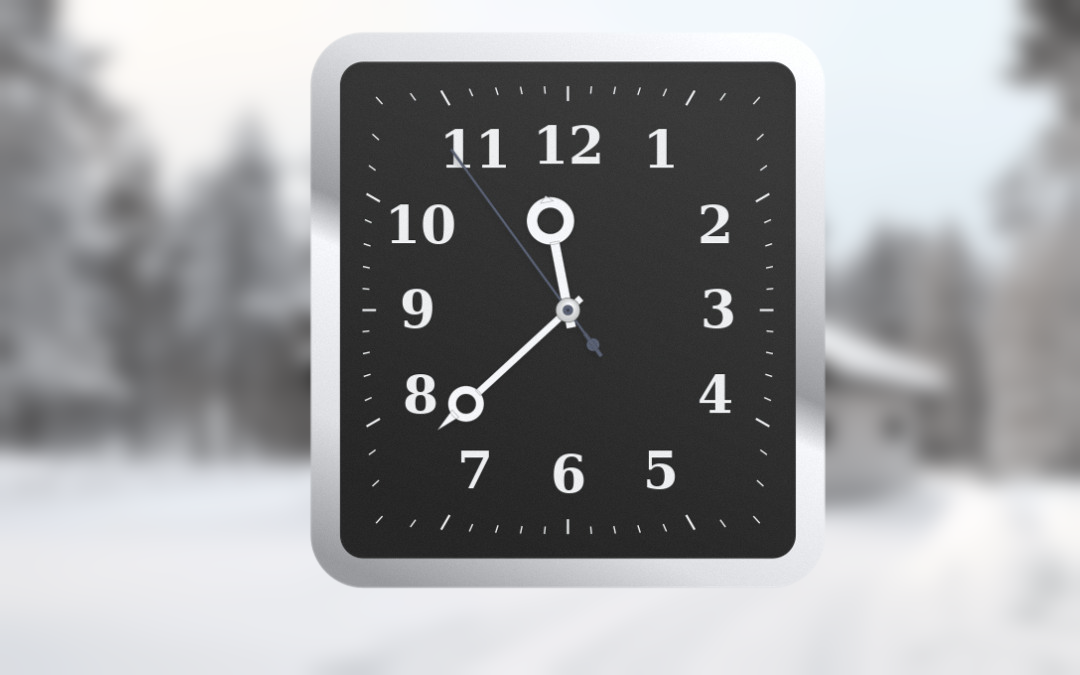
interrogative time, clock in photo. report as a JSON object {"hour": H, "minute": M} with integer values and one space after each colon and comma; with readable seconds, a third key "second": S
{"hour": 11, "minute": 37, "second": 54}
